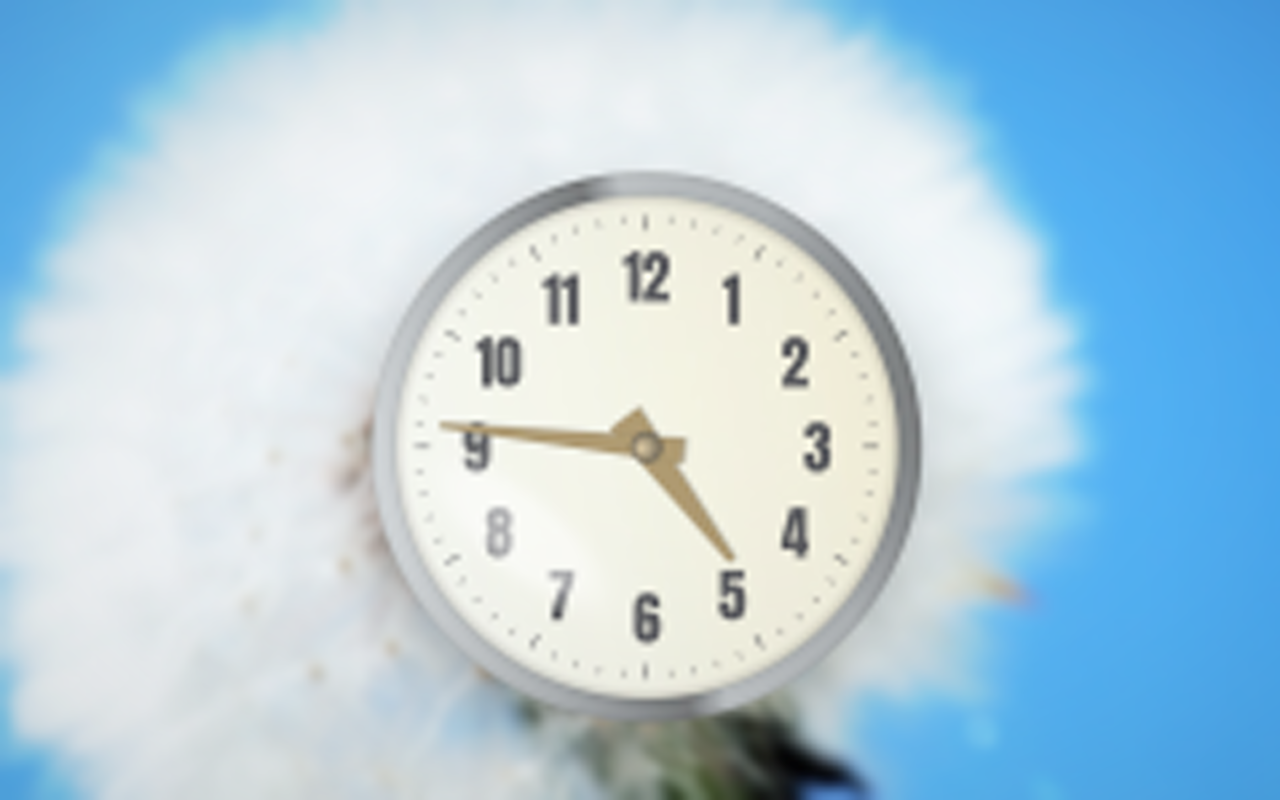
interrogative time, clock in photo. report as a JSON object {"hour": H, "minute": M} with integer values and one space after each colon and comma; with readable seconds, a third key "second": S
{"hour": 4, "minute": 46}
